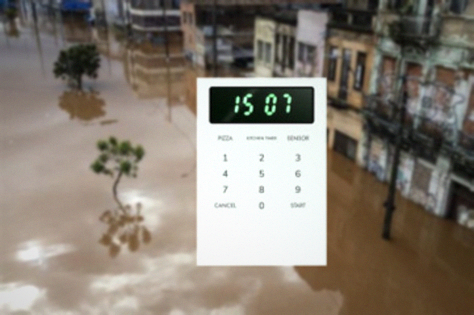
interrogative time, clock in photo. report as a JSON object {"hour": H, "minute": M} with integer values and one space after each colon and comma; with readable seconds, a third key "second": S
{"hour": 15, "minute": 7}
